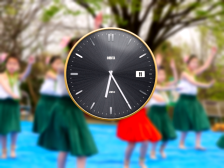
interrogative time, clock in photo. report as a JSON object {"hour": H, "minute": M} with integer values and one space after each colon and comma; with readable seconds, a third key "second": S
{"hour": 6, "minute": 25}
